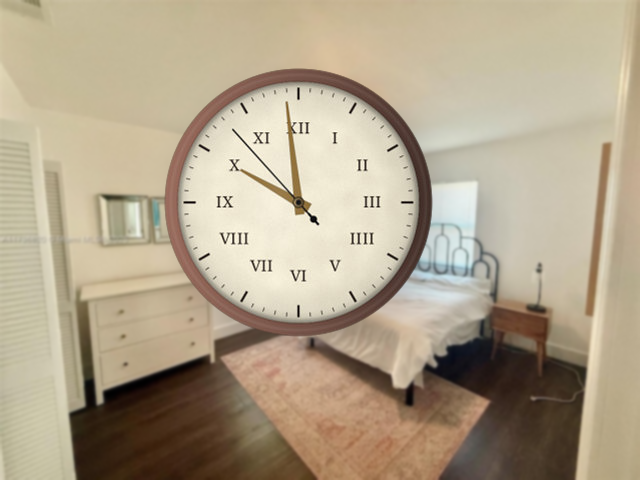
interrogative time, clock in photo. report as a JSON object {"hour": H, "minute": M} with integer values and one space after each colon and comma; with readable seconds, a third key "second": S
{"hour": 9, "minute": 58, "second": 53}
